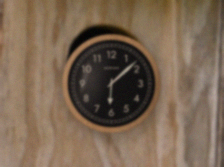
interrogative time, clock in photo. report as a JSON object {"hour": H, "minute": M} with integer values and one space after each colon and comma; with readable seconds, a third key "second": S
{"hour": 6, "minute": 8}
